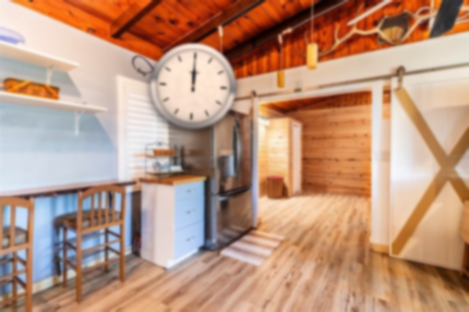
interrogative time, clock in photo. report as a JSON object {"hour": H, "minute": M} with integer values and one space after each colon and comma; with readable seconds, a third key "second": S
{"hour": 12, "minute": 0}
